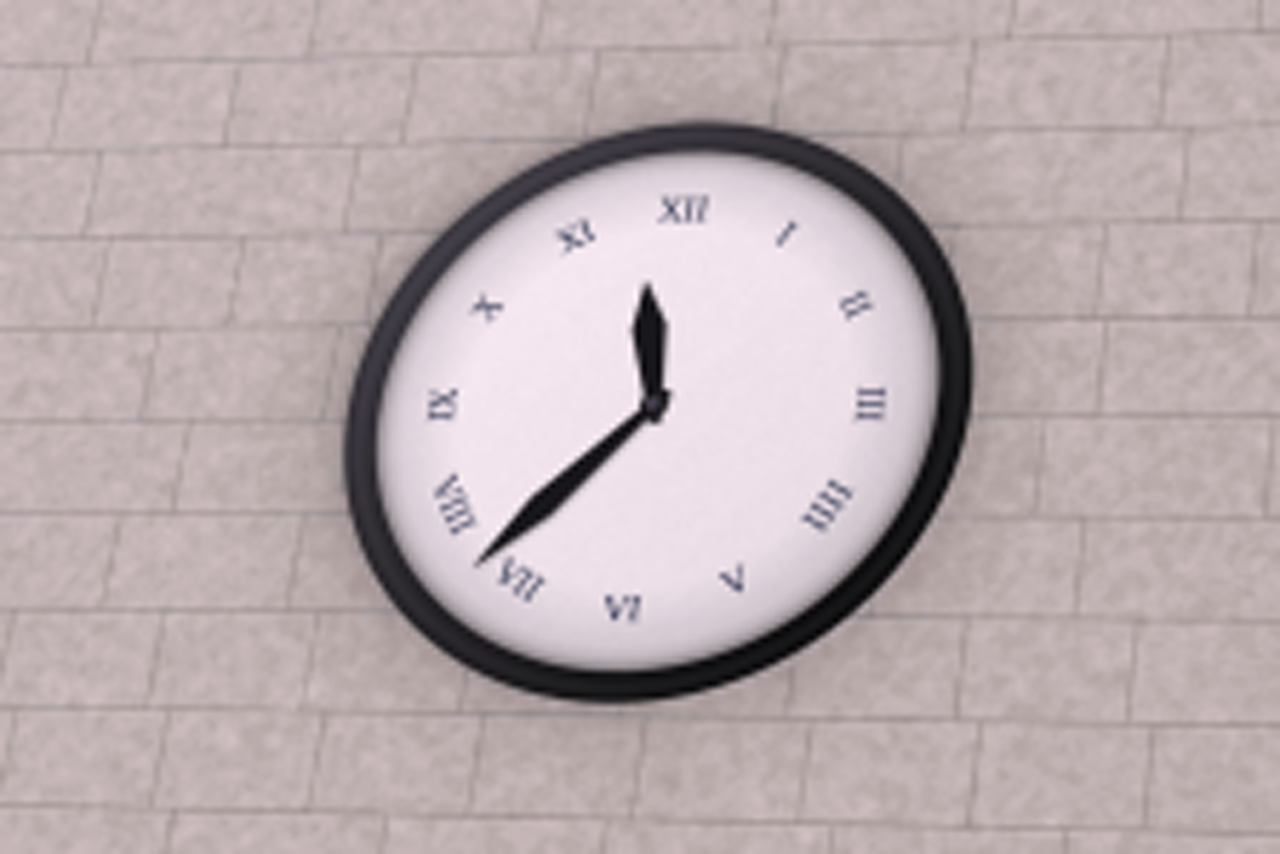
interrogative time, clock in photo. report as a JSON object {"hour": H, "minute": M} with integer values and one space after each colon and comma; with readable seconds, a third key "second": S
{"hour": 11, "minute": 37}
